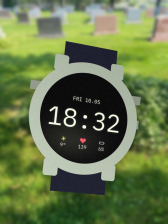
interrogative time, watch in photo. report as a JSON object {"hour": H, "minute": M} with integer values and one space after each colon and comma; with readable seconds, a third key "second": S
{"hour": 18, "minute": 32}
